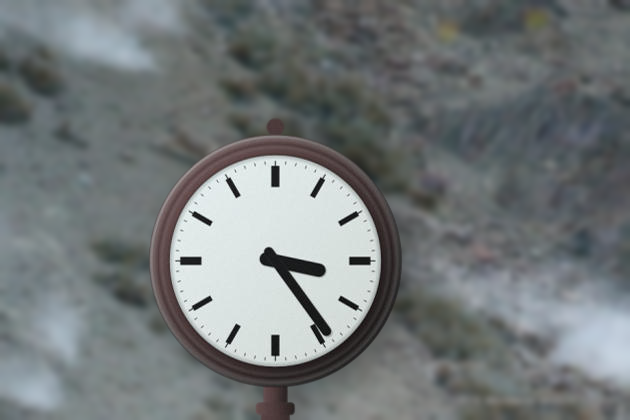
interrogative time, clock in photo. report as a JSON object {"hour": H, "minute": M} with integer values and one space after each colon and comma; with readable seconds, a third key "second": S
{"hour": 3, "minute": 24}
